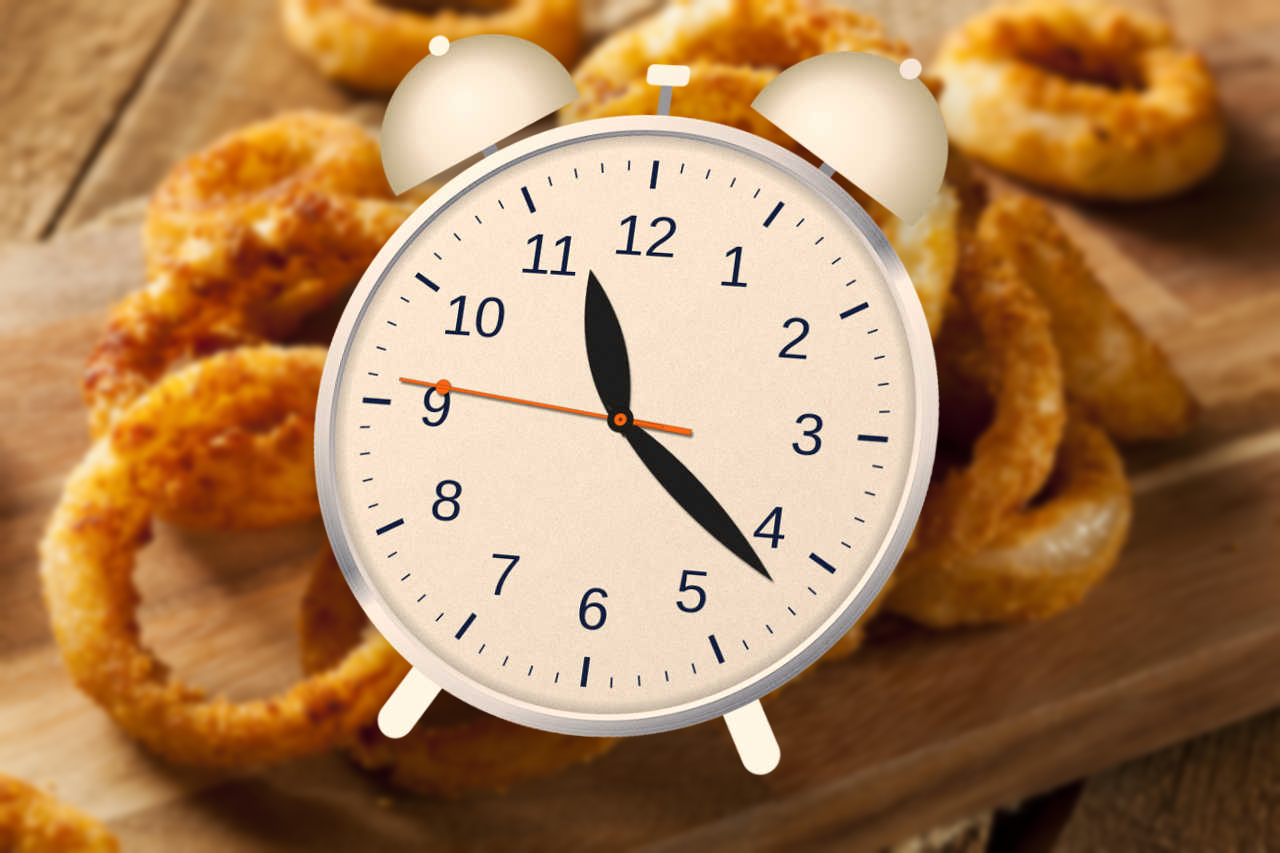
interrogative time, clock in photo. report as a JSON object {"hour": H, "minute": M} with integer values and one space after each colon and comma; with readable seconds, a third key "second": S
{"hour": 11, "minute": 21, "second": 46}
